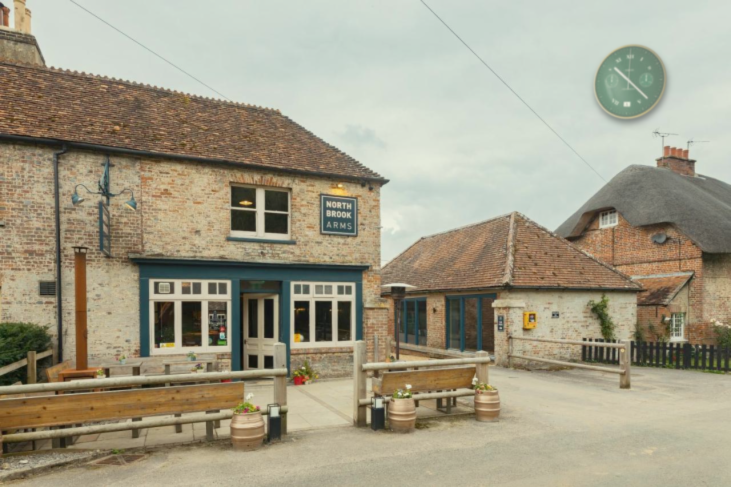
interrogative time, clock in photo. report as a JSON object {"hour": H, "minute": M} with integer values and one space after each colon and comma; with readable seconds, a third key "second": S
{"hour": 10, "minute": 22}
